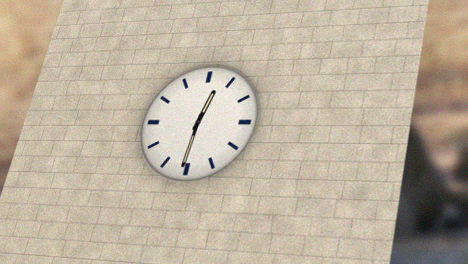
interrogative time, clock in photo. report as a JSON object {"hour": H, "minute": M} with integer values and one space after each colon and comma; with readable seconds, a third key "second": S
{"hour": 12, "minute": 31}
